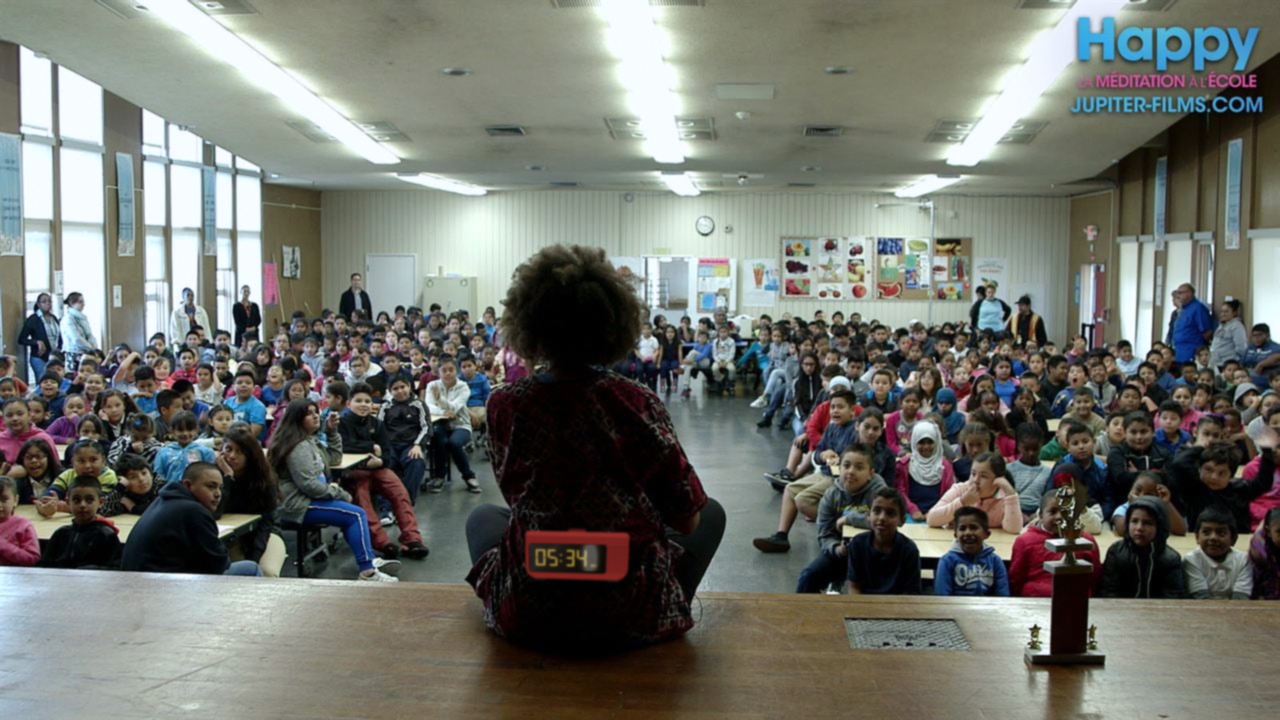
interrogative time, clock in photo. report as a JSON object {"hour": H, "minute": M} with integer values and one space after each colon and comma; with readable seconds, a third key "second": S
{"hour": 5, "minute": 34}
